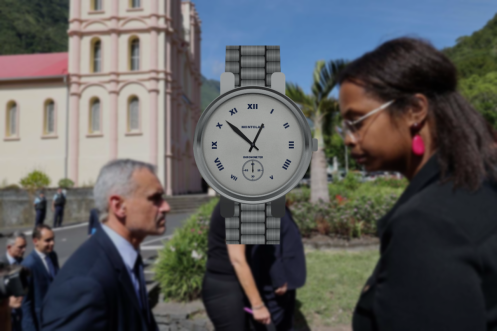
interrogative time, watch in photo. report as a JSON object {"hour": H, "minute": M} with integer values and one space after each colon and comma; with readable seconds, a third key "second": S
{"hour": 12, "minute": 52}
